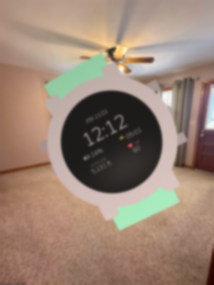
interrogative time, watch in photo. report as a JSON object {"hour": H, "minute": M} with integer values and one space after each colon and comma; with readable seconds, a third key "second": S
{"hour": 12, "minute": 12}
